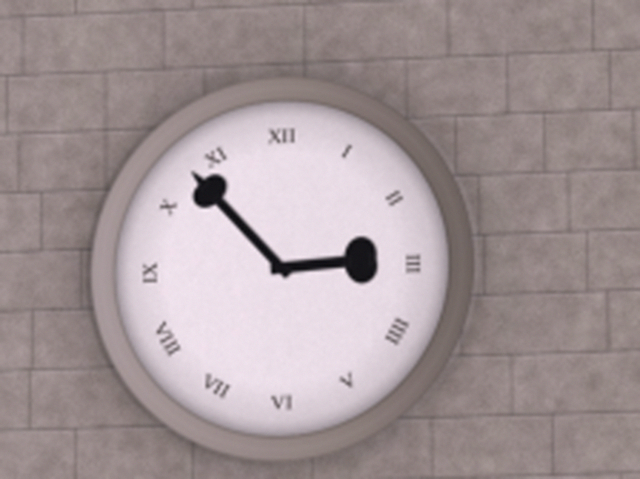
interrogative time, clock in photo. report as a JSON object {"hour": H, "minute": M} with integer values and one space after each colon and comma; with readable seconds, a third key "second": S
{"hour": 2, "minute": 53}
